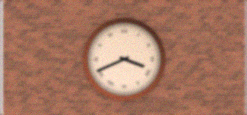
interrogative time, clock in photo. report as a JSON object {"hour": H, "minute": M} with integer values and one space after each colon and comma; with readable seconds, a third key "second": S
{"hour": 3, "minute": 41}
